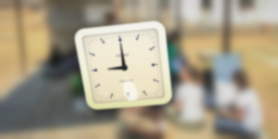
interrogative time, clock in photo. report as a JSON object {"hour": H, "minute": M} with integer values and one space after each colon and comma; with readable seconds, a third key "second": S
{"hour": 9, "minute": 0}
